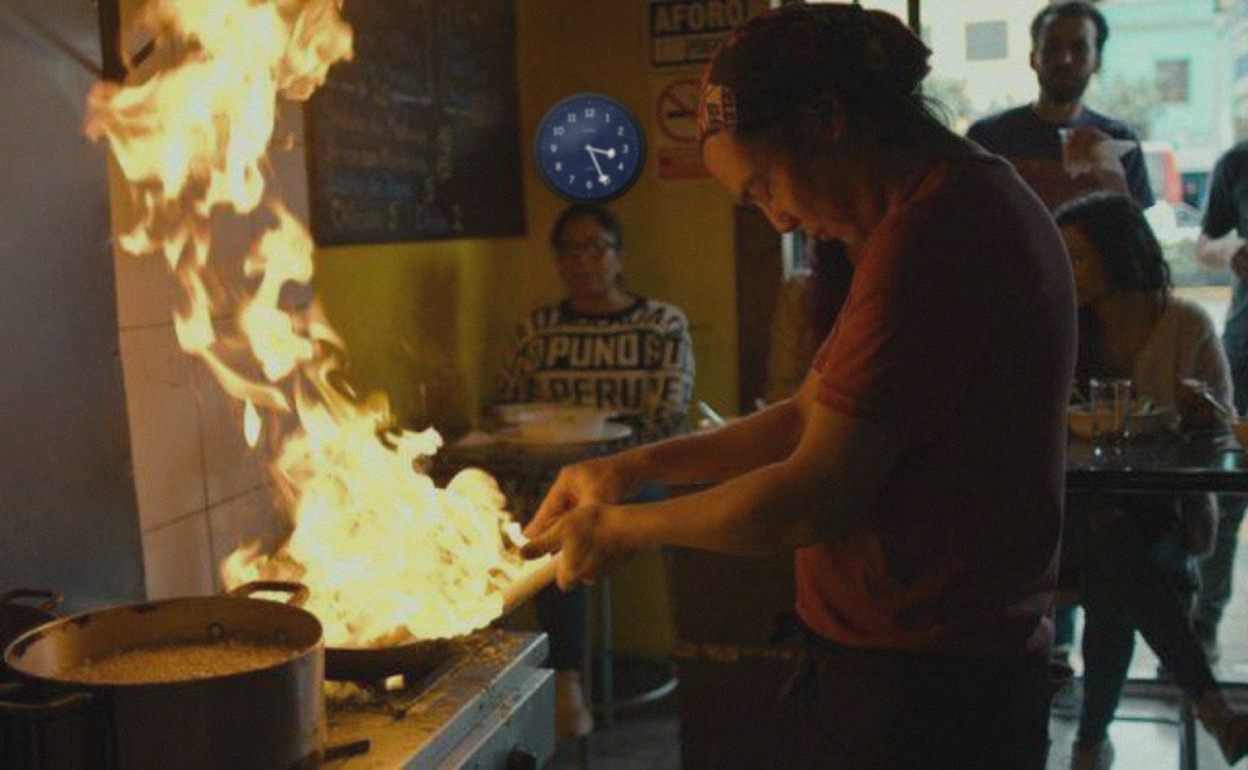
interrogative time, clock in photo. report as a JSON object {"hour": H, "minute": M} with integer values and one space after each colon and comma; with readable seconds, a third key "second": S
{"hour": 3, "minute": 26}
